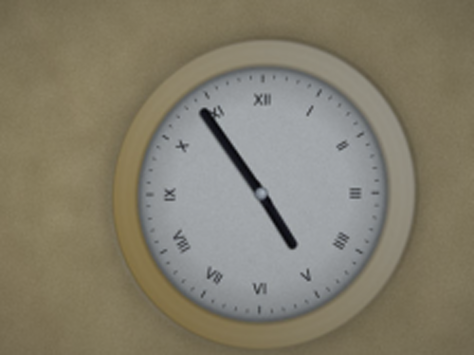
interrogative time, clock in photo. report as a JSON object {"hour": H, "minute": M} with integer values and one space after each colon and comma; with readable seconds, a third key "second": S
{"hour": 4, "minute": 54}
